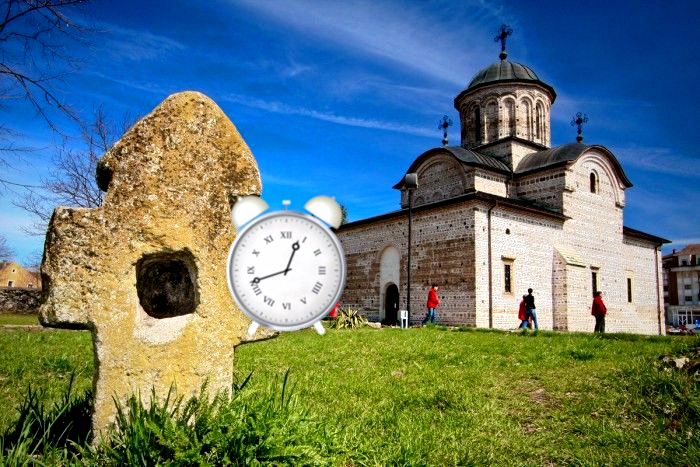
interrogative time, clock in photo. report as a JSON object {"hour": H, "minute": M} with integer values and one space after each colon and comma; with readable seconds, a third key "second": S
{"hour": 12, "minute": 42}
